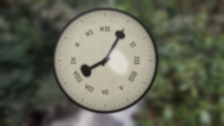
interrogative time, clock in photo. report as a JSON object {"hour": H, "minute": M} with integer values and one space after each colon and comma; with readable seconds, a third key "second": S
{"hour": 8, "minute": 5}
